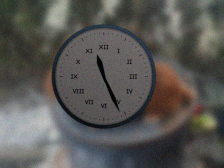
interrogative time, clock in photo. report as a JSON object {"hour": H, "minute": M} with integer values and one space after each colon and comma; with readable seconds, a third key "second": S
{"hour": 11, "minute": 26}
